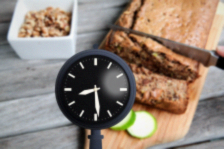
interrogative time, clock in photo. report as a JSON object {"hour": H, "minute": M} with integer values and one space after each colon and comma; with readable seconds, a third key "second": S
{"hour": 8, "minute": 29}
